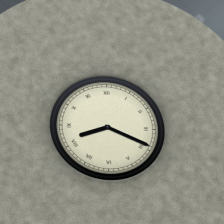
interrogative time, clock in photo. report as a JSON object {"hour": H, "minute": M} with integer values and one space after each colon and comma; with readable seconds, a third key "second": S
{"hour": 8, "minute": 19}
